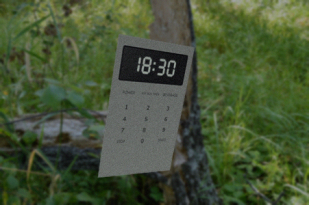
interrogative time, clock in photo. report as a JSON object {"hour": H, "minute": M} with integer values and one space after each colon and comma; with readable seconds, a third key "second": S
{"hour": 18, "minute": 30}
